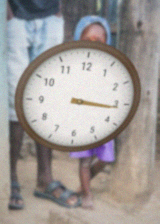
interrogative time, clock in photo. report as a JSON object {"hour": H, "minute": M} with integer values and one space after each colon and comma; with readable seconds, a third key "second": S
{"hour": 3, "minute": 16}
